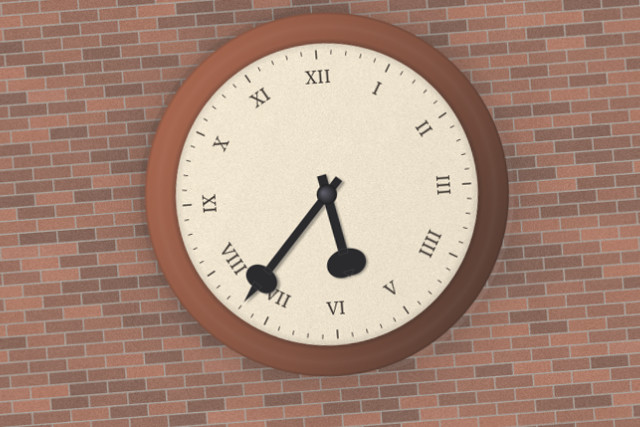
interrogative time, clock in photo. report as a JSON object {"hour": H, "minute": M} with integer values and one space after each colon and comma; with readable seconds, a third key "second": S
{"hour": 5, "minute": 37}
